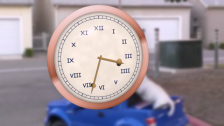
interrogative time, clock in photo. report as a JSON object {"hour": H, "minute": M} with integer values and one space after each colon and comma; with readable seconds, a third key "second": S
{"hour": 3, "minute": 33}
